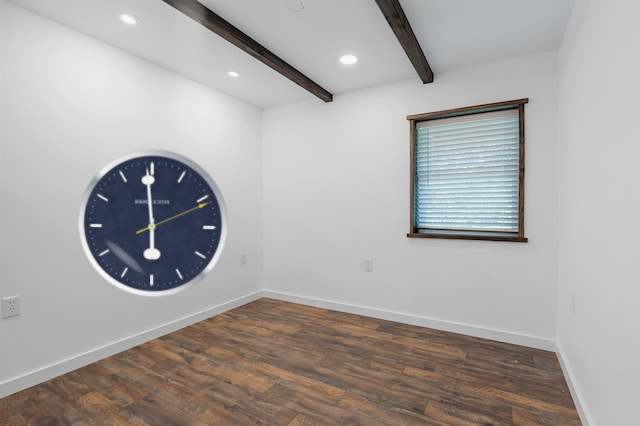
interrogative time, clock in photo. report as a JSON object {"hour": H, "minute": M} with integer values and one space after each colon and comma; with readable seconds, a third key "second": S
{"hour": 5, "minute": 59, "second": 11}
